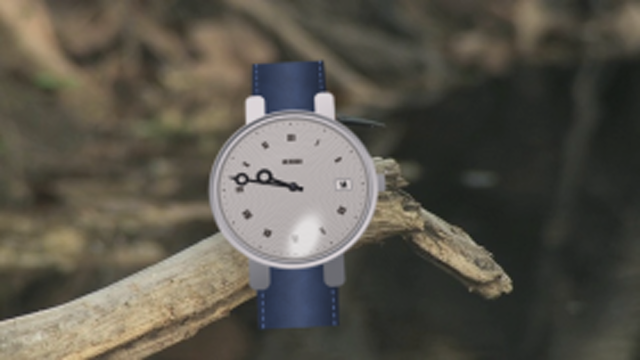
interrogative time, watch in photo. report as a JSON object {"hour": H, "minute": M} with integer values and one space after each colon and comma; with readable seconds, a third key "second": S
{"hour": 9, "minute": 47}
